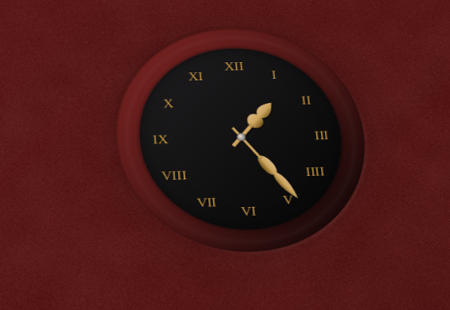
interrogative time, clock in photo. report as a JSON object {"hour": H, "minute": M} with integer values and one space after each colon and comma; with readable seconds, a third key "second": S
{"hour": 1, "minute": 24}
